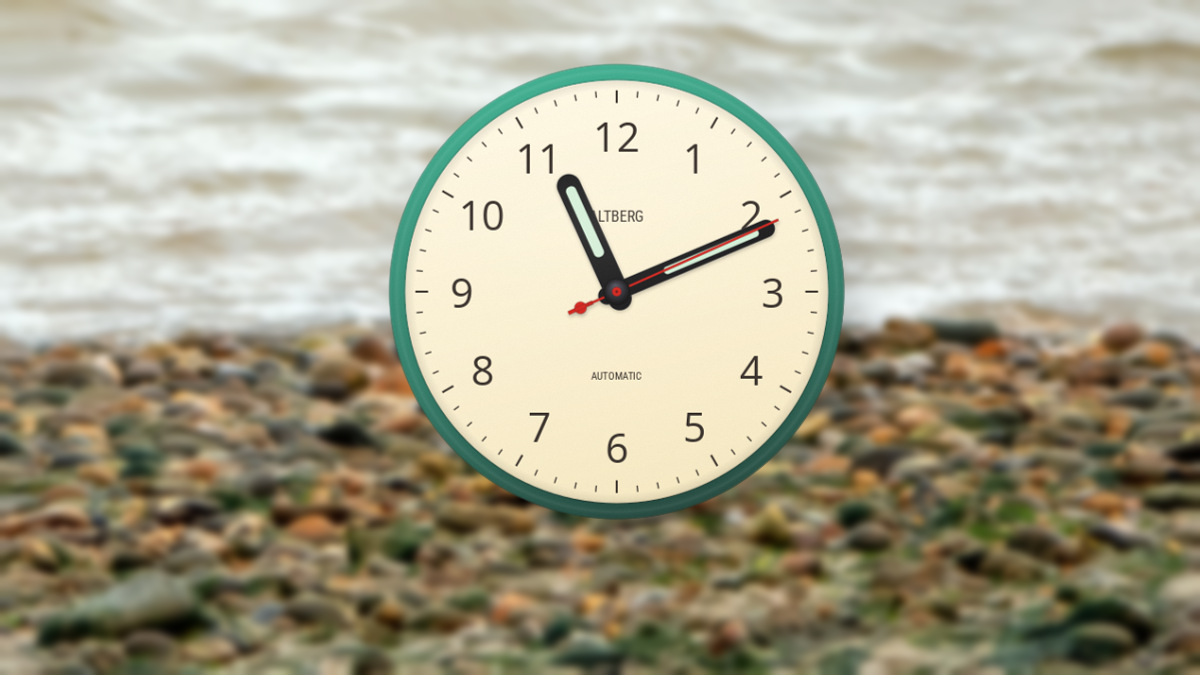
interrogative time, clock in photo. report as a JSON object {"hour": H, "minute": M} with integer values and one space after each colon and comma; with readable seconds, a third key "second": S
{"hour": 11, "minute": 11, "second": 11}
